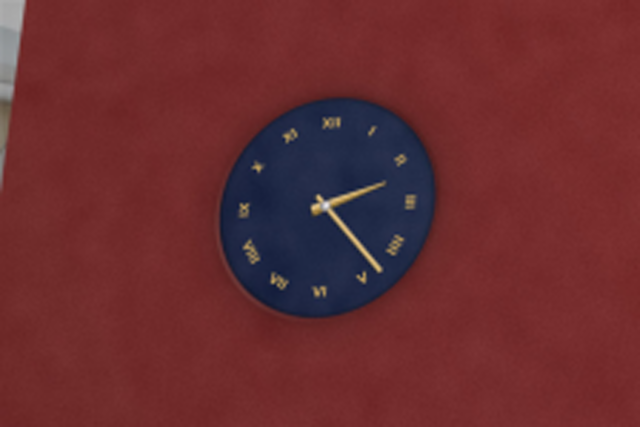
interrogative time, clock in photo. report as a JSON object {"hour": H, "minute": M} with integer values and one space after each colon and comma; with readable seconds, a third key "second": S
{"hour": 2, "minute": 23}
